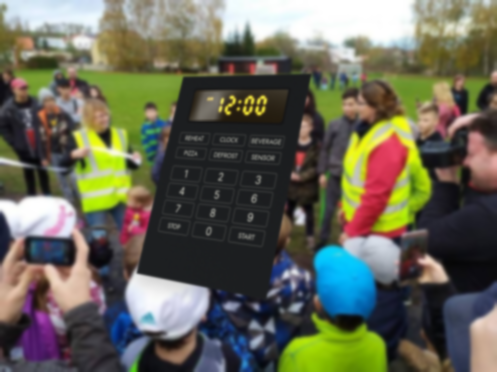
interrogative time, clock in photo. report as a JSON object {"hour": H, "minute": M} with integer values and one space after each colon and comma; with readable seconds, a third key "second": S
{"hour": 12, "minute": 0}
